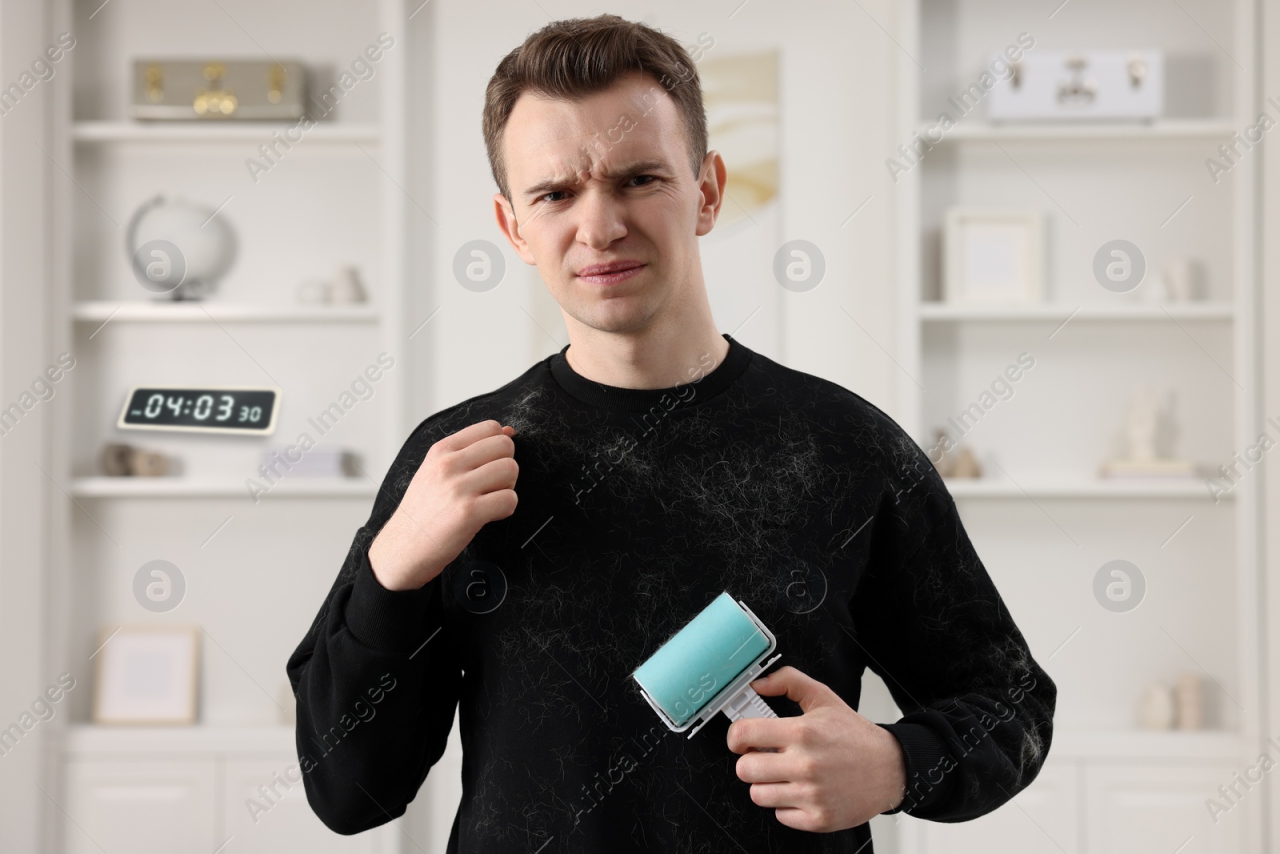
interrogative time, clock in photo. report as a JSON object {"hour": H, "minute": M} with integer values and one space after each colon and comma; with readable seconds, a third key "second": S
{"hour": 4, "minute": 3, "second": 30}
